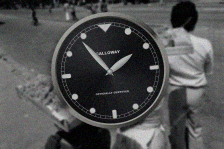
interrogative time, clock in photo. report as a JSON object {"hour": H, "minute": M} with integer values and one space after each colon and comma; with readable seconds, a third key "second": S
{"hour": 1, "minute": 54}
